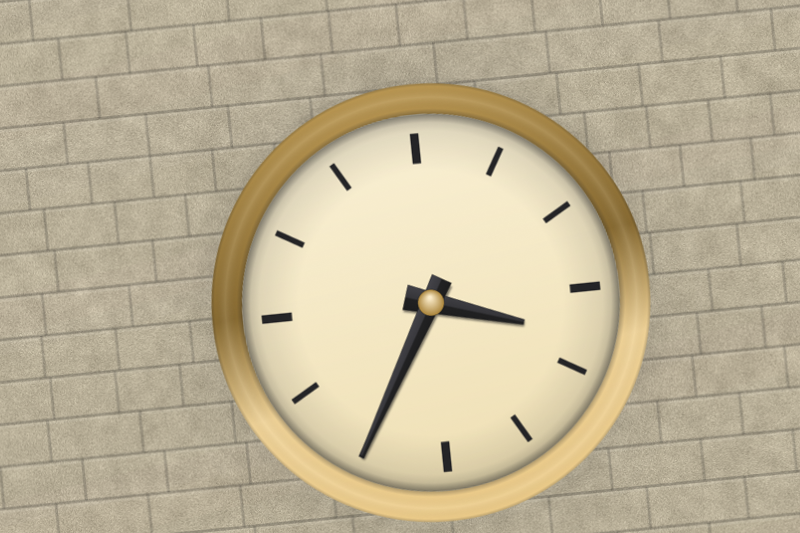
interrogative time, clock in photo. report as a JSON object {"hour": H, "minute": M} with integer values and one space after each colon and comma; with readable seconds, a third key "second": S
{"hour": 3, "minute": 35}
